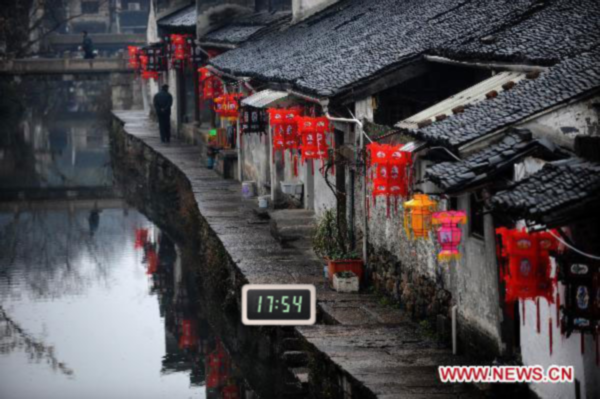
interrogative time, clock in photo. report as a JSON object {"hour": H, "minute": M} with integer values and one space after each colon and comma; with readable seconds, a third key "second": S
{"hour": 17, "minute": 54}
